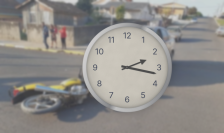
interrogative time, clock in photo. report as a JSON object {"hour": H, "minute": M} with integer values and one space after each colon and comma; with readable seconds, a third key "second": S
{"hour": 2, "minute": 17}
